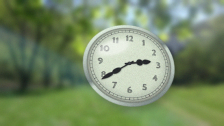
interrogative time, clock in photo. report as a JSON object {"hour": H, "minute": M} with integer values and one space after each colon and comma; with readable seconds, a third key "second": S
{"hour": 2, "minute": 39}
